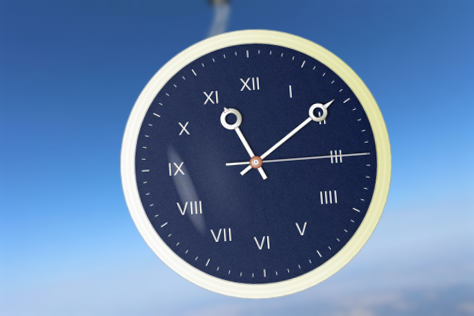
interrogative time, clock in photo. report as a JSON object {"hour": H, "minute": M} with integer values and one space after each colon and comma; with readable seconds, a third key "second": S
{"hour": 11, "minute": 9, "second": 15}
